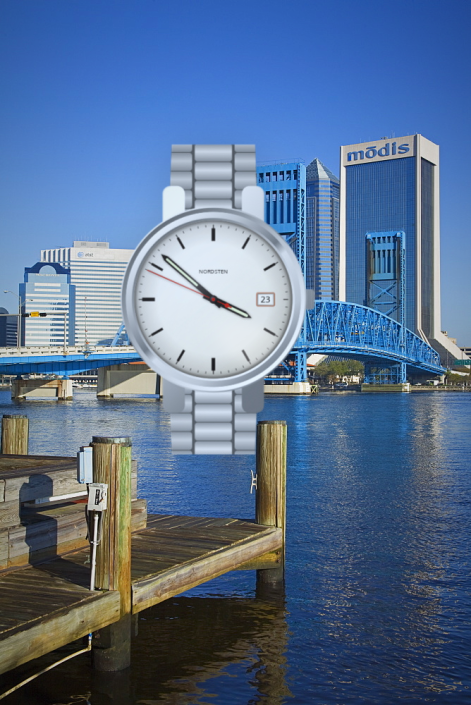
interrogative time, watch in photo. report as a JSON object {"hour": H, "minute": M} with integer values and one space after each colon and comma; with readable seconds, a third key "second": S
{"hour": 3, "minute": 51, "second": 49}
